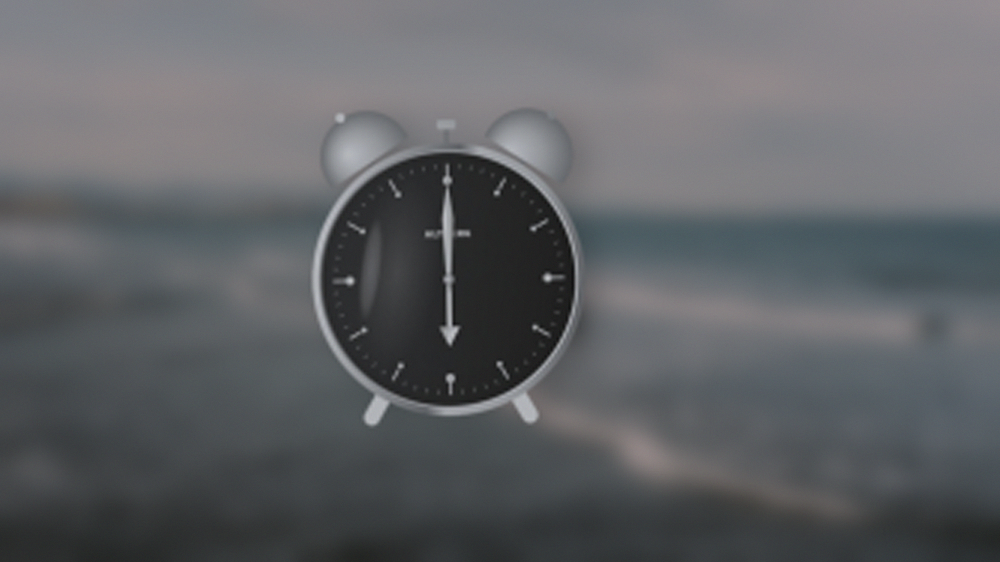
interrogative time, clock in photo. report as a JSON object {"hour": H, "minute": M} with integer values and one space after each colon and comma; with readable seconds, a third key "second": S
{"hour": 6, "minute": 0}
